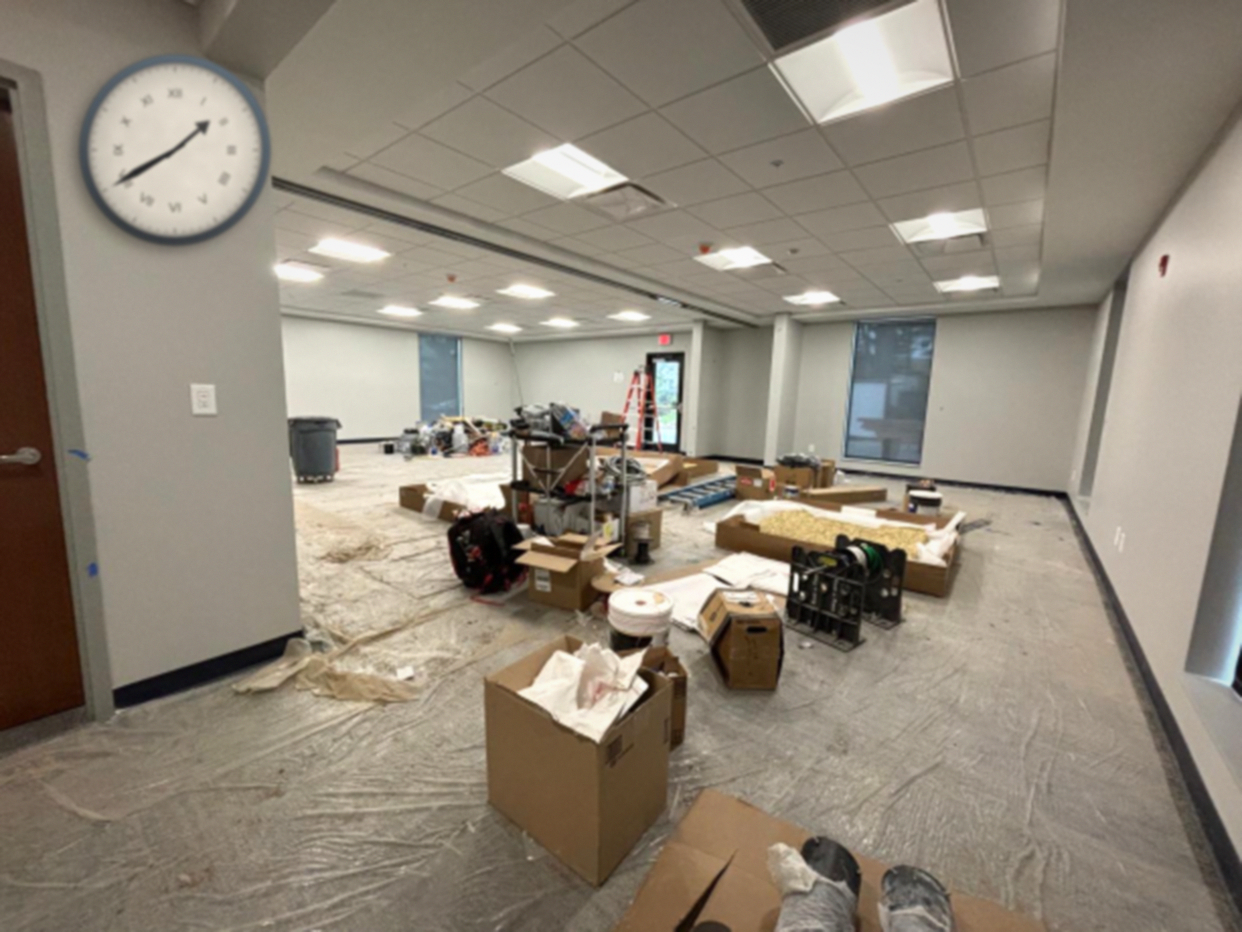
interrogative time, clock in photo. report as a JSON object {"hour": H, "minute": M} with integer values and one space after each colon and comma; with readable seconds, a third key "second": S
{"hour": 1, "minute": 40}
